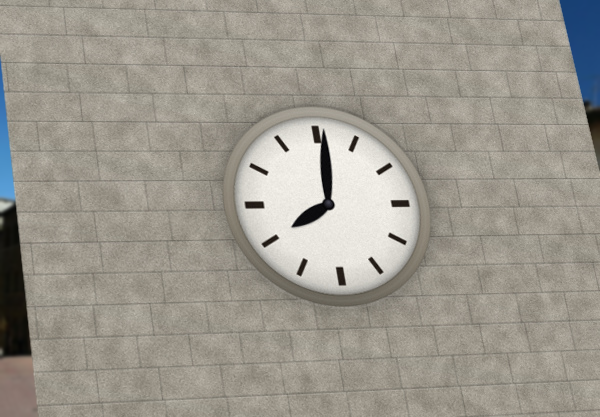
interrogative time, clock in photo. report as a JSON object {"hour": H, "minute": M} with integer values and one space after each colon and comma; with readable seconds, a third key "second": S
{"hour": 8, "minute": 1}
